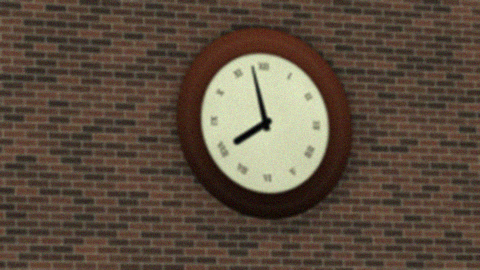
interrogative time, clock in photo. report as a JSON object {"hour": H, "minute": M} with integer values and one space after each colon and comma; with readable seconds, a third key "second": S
{"hour": 7, "minute": 58}
